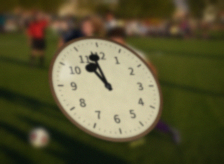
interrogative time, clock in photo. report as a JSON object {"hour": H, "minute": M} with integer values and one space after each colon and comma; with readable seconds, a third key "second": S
{"hour": 10, "minute": 58}
